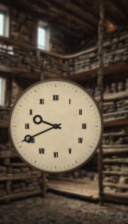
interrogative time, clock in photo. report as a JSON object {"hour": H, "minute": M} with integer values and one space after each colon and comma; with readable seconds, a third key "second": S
{"hour": 9, "minute": 41}
